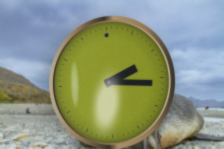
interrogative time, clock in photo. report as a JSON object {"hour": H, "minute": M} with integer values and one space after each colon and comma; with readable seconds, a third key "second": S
{"hour": 2, "minute": 16}
